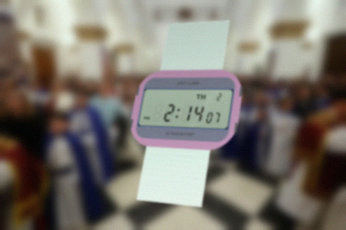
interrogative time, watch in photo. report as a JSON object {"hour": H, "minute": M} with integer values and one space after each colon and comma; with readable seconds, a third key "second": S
{"hour": 2, "minute": 14, "second": 7}
